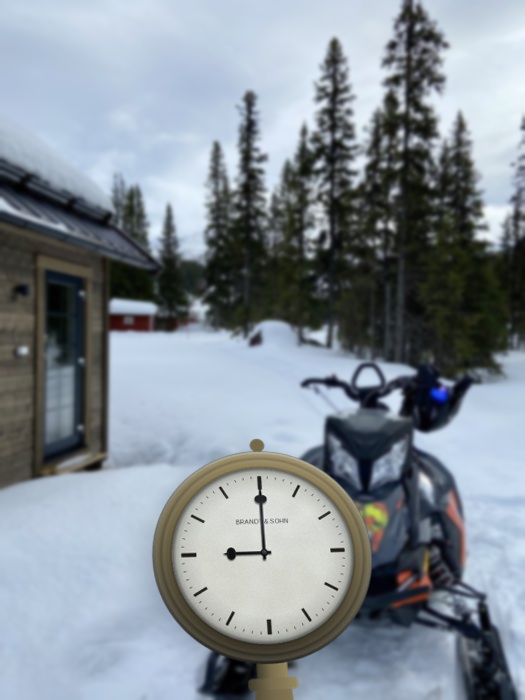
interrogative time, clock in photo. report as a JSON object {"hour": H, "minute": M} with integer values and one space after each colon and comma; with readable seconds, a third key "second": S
{"hour": 9, "minute": 0}
